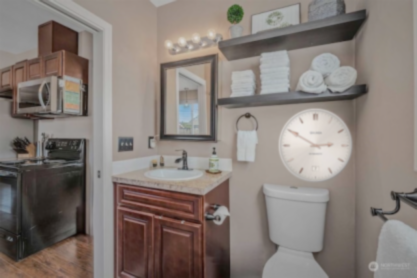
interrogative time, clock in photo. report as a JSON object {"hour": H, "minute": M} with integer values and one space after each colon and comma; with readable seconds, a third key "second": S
{"hour": 2, "minute": 50}
